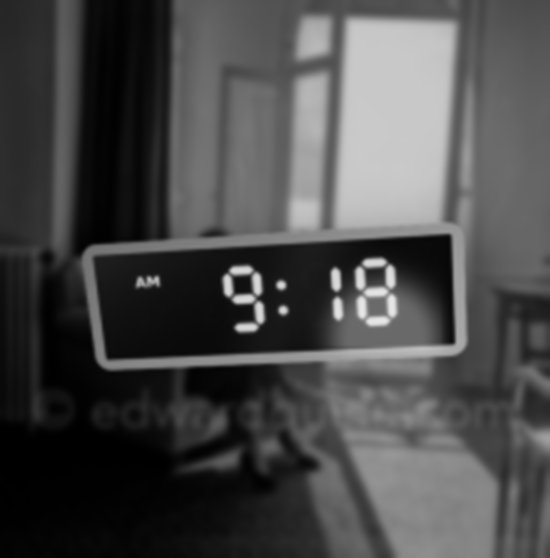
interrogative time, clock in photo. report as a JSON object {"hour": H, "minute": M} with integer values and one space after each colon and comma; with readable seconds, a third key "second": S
{"hour": 9, "minute": 18}
